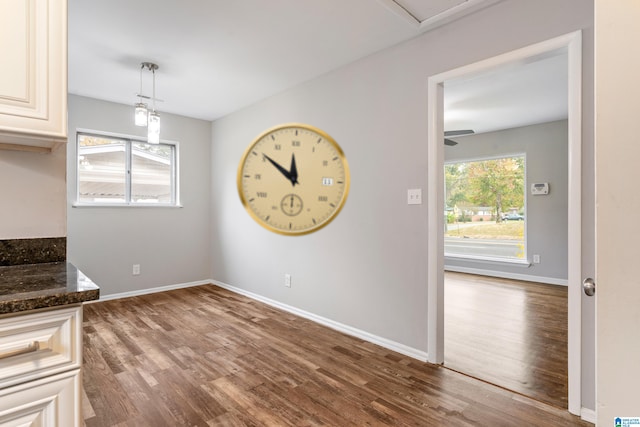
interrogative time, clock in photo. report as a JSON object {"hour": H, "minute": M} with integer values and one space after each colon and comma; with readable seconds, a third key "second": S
{"hour": 11, "minute": 51}
